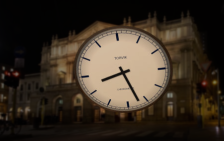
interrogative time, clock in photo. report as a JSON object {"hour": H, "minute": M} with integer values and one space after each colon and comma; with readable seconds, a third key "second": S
{"hour": 8, "minute": 27}
